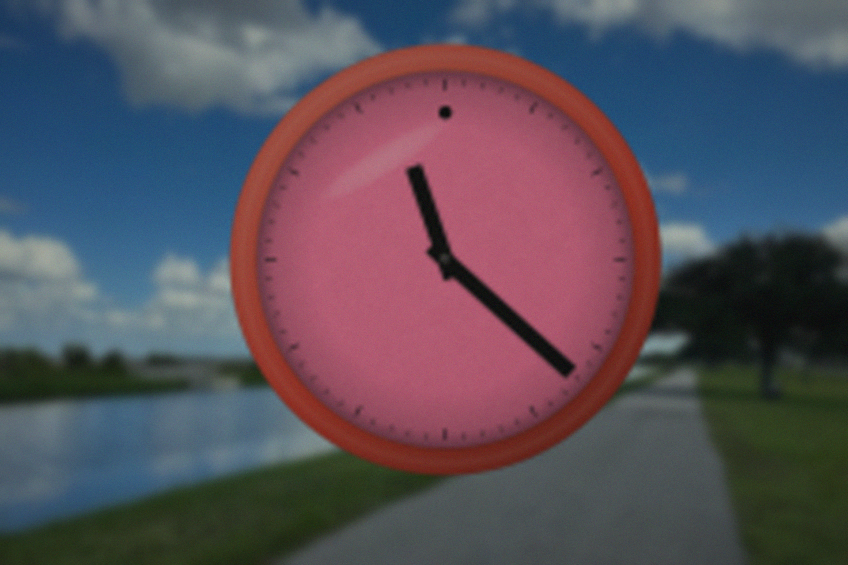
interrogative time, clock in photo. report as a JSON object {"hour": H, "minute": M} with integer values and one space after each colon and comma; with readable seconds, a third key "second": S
{"hour": 11, "minute": 22}
